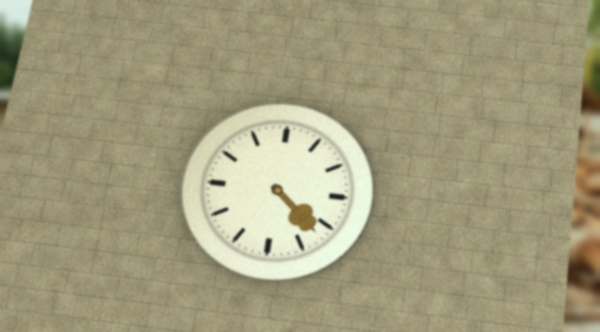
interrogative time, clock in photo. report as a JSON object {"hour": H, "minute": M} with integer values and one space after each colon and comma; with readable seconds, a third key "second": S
{"hour": 4, "minute": 22}
